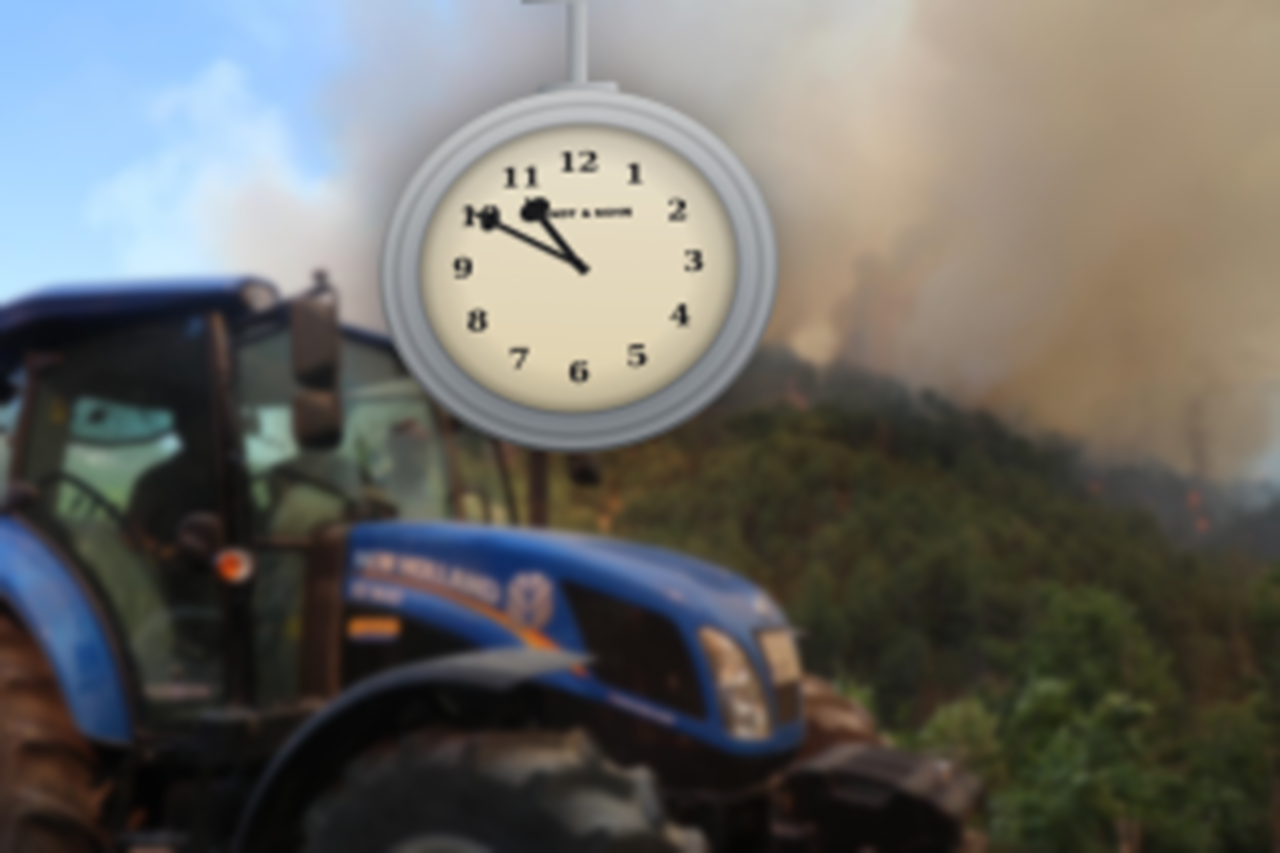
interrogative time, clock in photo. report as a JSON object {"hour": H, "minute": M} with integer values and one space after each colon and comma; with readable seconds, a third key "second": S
{"hour": 10, "minute": 50}
